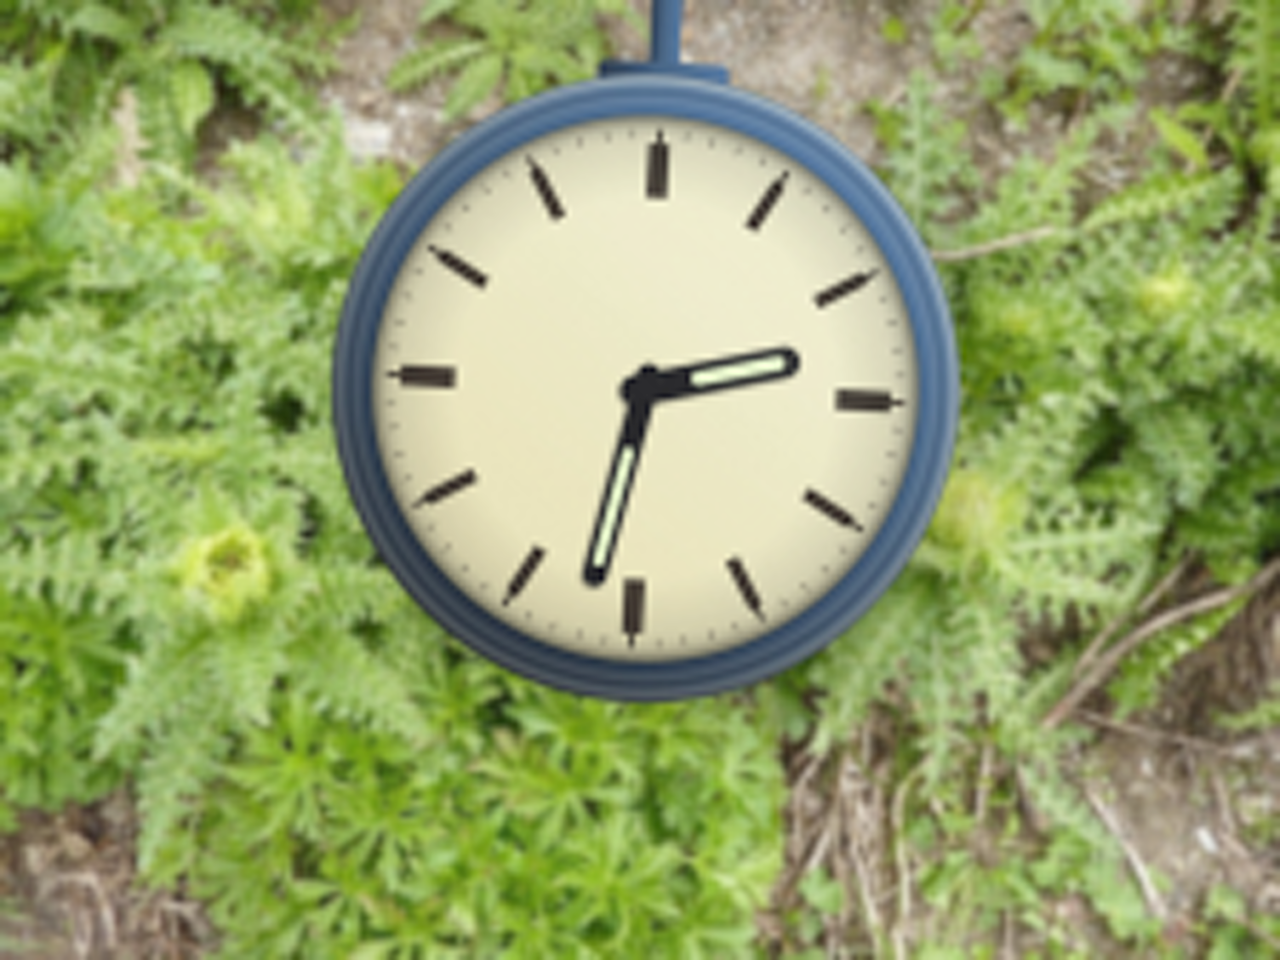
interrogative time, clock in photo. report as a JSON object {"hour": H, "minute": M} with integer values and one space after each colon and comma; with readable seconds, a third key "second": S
{"hour": 2, "minute": 32}
